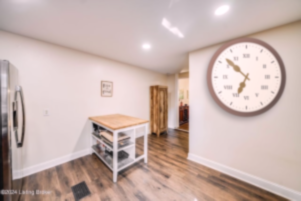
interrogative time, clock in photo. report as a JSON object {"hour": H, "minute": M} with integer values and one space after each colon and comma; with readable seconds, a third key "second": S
{"hour": 6, "minute": 52}
